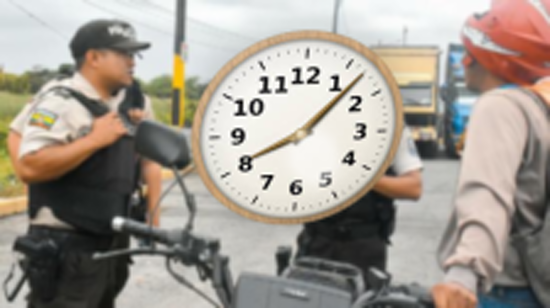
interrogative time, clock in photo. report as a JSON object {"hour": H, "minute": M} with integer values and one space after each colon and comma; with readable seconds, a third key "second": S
{"hour": 8, "minute": 7}
